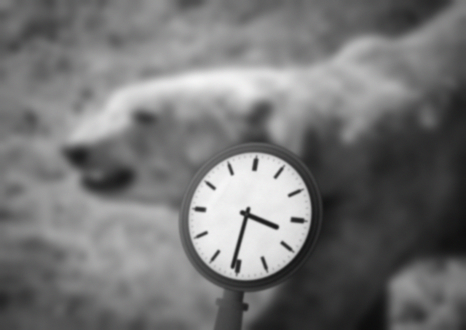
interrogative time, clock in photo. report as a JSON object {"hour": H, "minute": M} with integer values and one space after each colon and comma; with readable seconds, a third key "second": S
{"hour": 3, "minute": 31}
